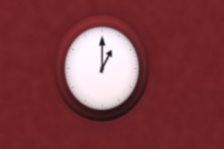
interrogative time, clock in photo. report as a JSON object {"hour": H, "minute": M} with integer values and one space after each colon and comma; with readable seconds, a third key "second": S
{"hour": 1, "minute": 0}
